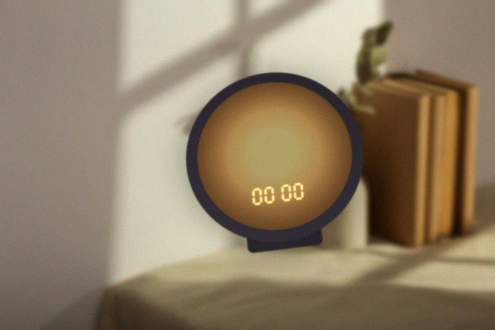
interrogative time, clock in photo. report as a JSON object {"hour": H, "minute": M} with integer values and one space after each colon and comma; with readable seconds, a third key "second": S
{"hour": 0, "minute": 0}
